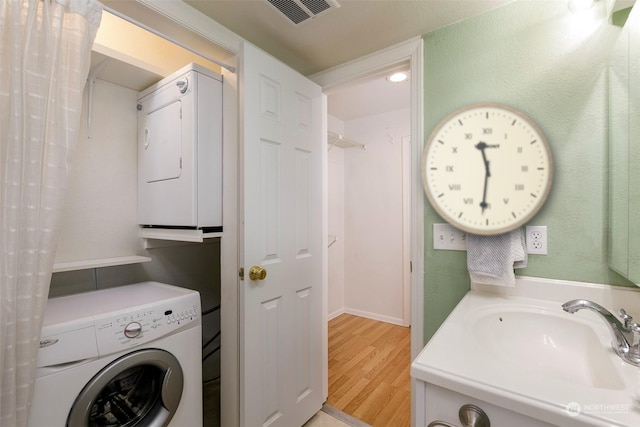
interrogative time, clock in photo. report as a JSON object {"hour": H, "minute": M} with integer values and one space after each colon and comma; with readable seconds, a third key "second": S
{"hour": 11, "minute": 31}
